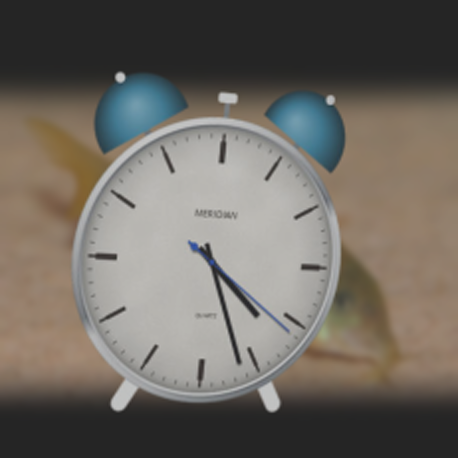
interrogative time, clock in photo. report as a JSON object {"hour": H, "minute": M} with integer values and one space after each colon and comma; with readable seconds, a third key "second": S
{"hour": 4, "minute": 26, "second": 21}
